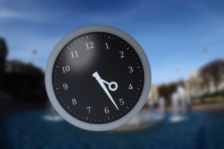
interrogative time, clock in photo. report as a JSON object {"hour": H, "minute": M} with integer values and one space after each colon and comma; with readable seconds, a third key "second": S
{"hour": 4, "minute": 27}
